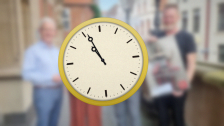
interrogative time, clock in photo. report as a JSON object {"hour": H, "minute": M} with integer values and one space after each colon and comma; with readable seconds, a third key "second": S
{"hour": 10, "minute": 56}
